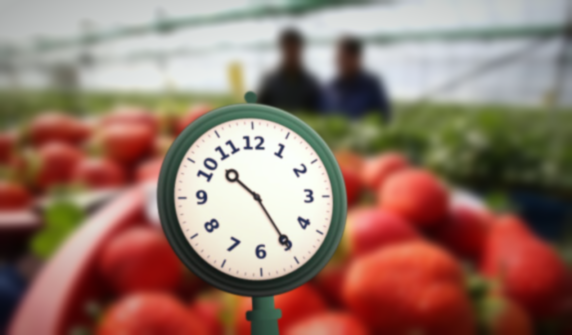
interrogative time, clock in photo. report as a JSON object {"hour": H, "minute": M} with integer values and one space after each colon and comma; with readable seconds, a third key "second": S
{"hour": 10, "minute": 25}
